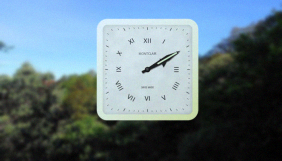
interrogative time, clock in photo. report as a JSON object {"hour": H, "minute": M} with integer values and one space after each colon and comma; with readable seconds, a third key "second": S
{"hour": 2, "minute": 10}
